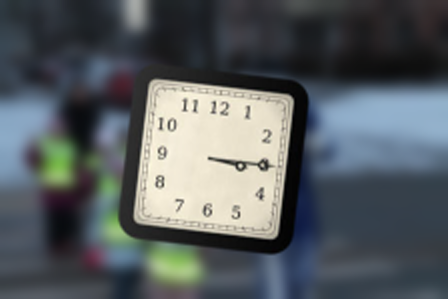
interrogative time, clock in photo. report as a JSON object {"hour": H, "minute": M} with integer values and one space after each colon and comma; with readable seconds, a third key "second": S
{"hour": 3, "minute": 15}
